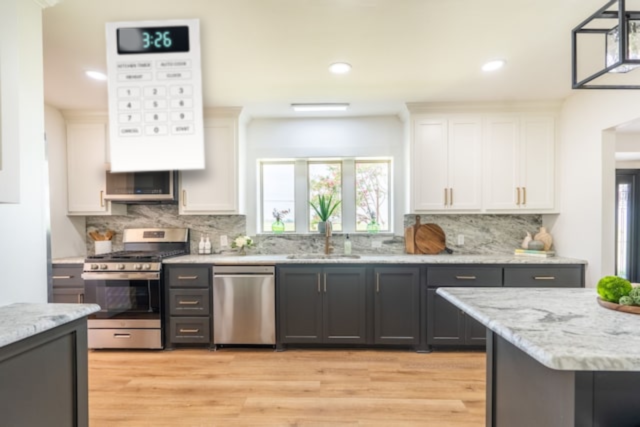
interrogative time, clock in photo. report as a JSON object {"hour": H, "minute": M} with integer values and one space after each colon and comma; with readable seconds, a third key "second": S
{"hour": 3, "minute": 26}
